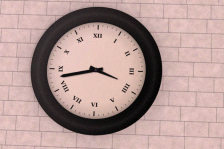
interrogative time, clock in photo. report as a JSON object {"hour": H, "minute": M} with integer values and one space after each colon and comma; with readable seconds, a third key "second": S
{"hour": 3, "minute": 43}
